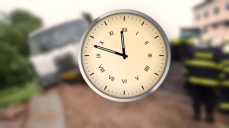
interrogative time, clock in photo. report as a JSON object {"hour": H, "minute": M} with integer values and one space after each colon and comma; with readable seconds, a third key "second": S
{"hour": 11, "minute": 48}
